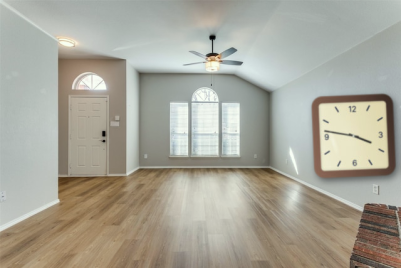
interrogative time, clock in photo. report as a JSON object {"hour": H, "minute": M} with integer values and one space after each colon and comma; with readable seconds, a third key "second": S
{"hour": 3, "minute": 47}
